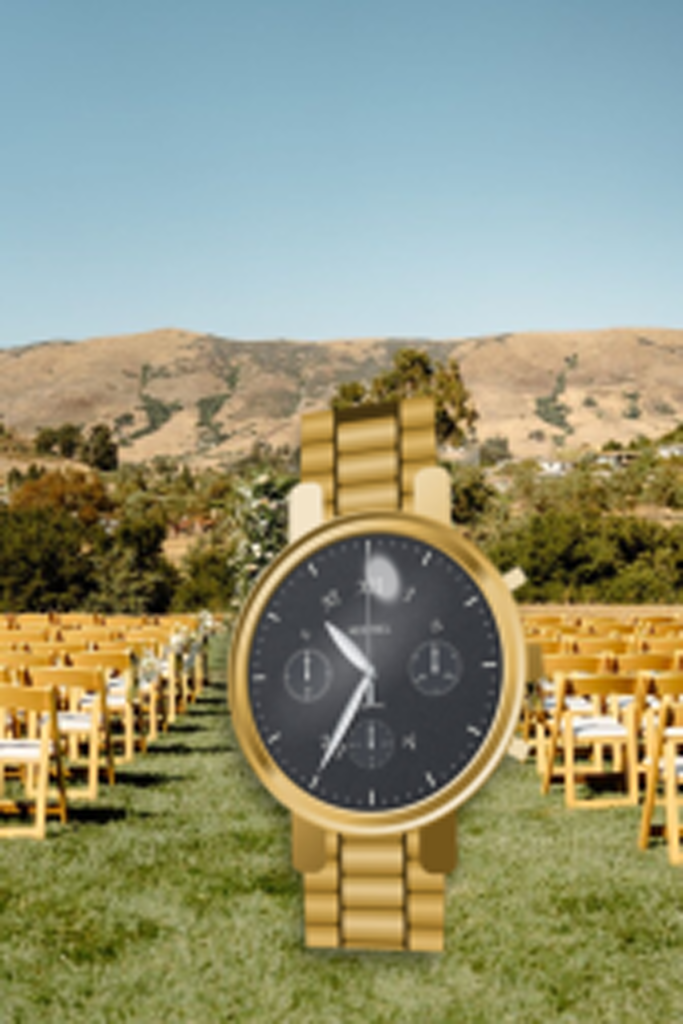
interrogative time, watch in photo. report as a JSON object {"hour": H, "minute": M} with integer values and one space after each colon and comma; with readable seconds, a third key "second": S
{"hour": 10, "minute": 35}
